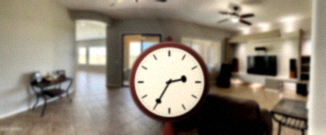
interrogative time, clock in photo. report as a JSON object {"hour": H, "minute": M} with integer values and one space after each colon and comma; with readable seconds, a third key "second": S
{"hour": 2, "minute": 35}
